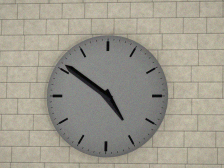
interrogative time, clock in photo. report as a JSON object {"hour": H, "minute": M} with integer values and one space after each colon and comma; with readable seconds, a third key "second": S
{"hour": 4, "minute": 51}
